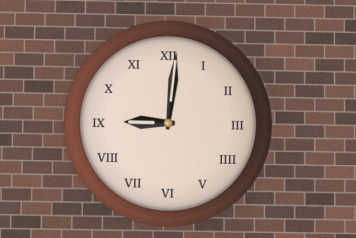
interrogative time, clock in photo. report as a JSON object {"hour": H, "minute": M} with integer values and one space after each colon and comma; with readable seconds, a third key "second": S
{"hour": 9, "minute": 1}
